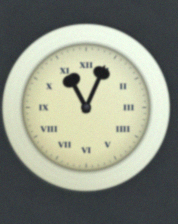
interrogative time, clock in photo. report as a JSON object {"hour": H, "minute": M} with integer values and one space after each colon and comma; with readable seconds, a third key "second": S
{"hour": 11, "minute": 4}
